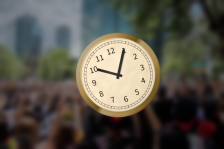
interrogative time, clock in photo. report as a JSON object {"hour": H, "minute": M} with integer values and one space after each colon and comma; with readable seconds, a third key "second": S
{"hour": 10, "minute": 5}
